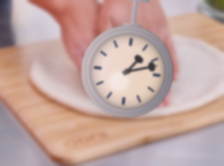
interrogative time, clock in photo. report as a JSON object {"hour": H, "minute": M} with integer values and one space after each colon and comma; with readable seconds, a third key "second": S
{"hour": 1, "minute": 12}
